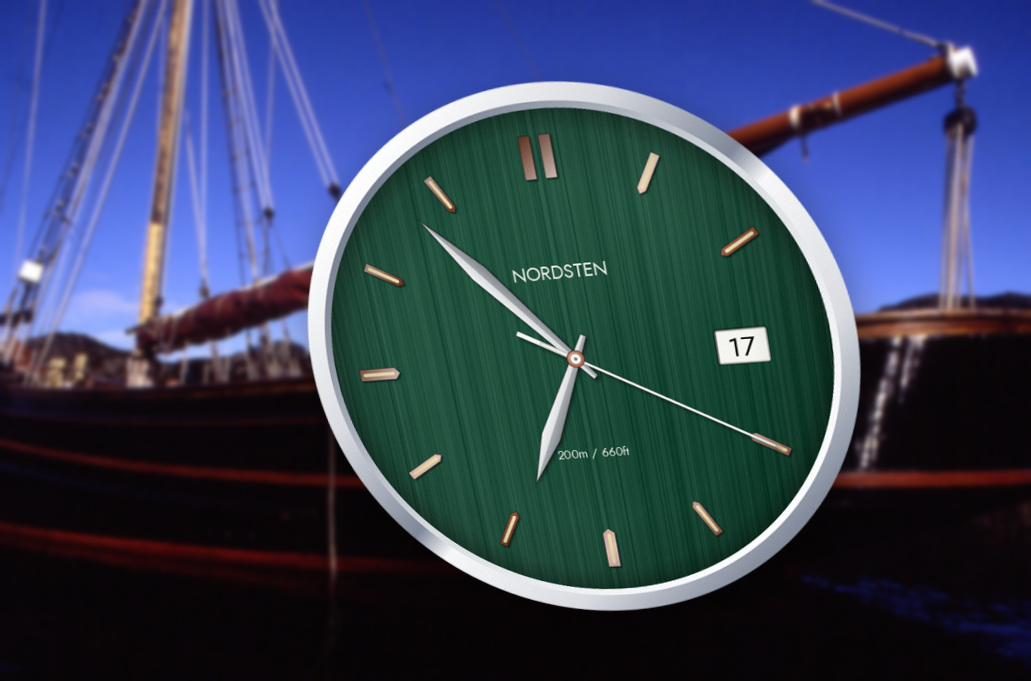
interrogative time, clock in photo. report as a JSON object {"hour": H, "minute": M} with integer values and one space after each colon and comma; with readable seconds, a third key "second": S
{"hour": 6, "minute": 53, "second": 20}
